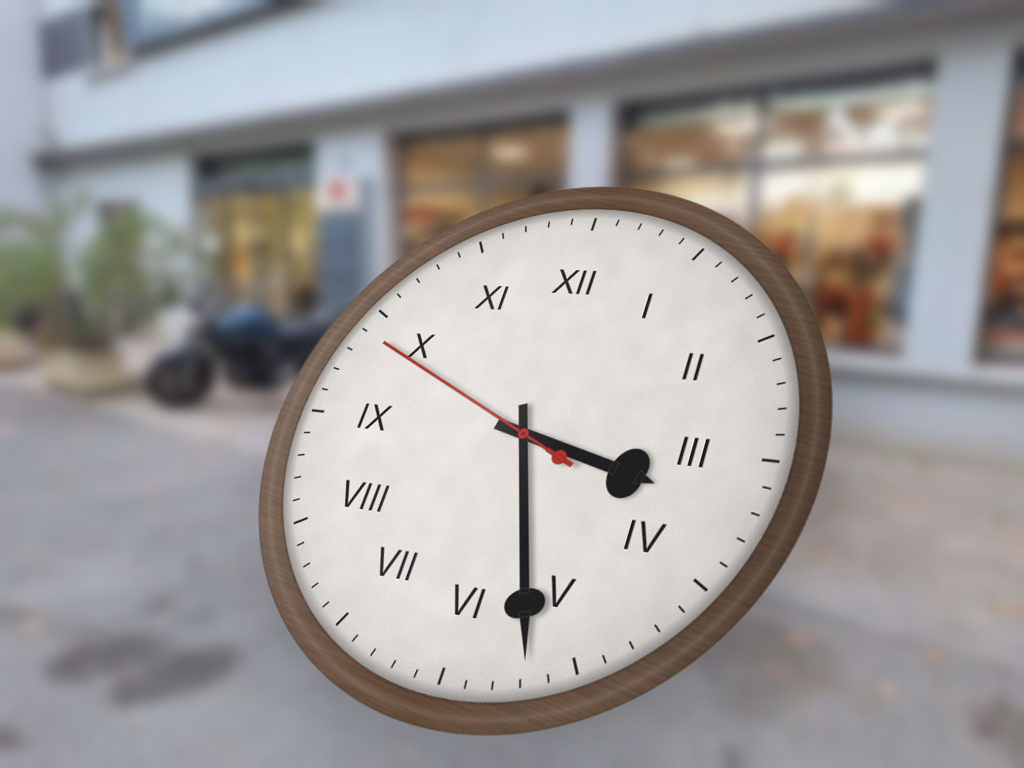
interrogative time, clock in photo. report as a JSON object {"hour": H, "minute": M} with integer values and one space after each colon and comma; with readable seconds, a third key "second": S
{"hour": 3, "minute": 26, "second": 49}
